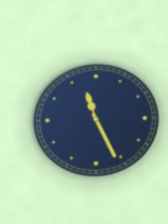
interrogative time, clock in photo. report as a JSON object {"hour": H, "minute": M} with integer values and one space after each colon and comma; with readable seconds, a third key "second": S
{"hour": 11, "minute": 26}
